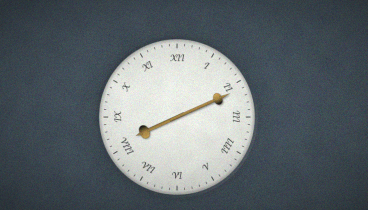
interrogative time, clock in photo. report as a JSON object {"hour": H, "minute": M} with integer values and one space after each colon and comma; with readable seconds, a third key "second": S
{"hour": 8, "minute": 11}
